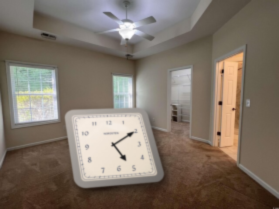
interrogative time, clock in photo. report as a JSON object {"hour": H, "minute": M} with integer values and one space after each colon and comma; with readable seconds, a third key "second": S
{"hour": 5, "minute": 10}
